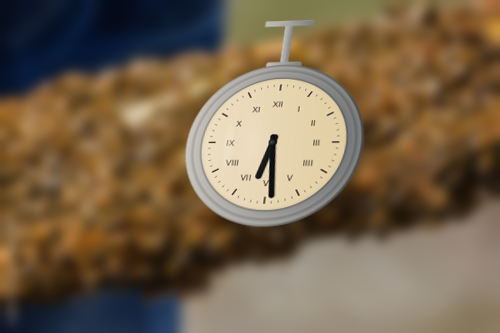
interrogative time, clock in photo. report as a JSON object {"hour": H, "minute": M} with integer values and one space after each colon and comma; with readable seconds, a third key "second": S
{"hour": 6, "minute": 29}
